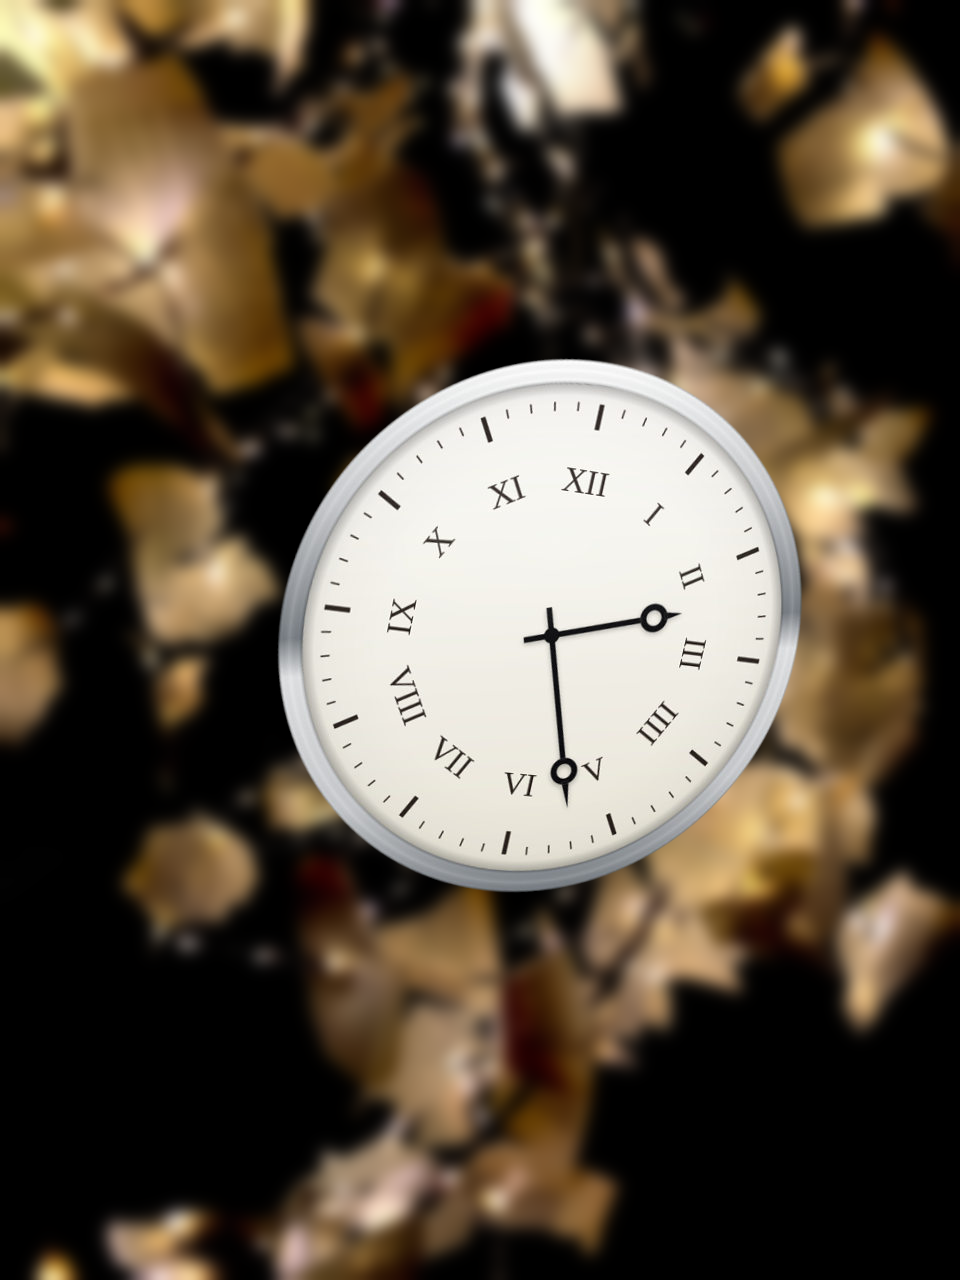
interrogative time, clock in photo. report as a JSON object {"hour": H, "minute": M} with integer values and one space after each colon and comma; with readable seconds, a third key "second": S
{"hour": 2, "minute": 27}
